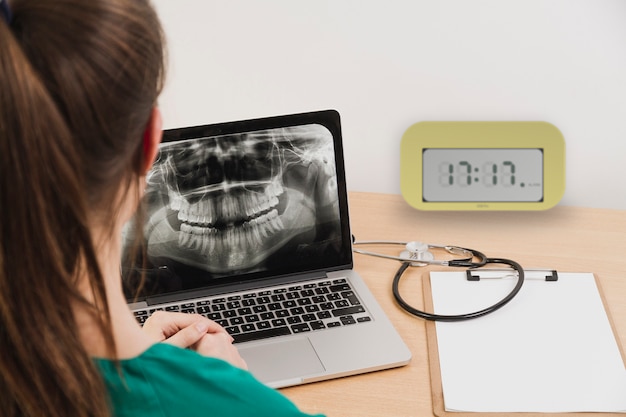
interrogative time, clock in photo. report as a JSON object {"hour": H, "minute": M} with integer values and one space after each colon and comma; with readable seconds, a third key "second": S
{"hour": 17, "minute": 17}
